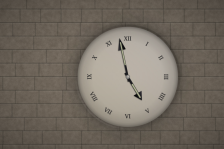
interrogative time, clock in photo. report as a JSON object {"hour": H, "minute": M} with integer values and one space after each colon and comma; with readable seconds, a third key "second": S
{"hour": 4, "minute": 58}
